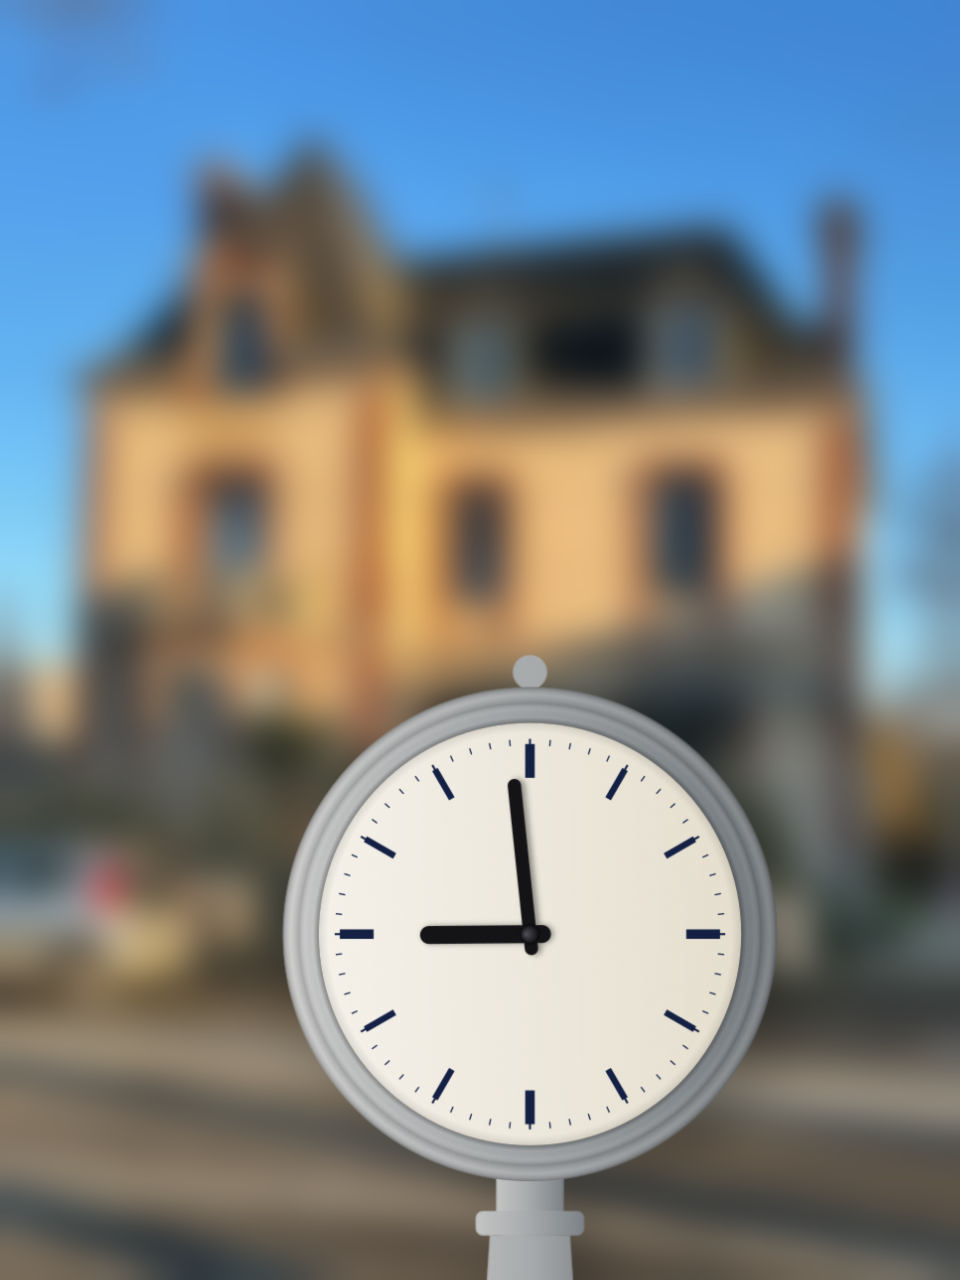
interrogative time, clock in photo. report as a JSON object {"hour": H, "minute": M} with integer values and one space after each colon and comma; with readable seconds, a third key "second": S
{"hour": 8, "minute": 59}
